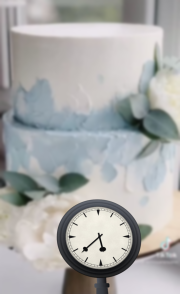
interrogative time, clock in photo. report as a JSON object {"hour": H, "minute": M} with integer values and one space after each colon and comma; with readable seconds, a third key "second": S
{"hour": 5, "minute": 38}
